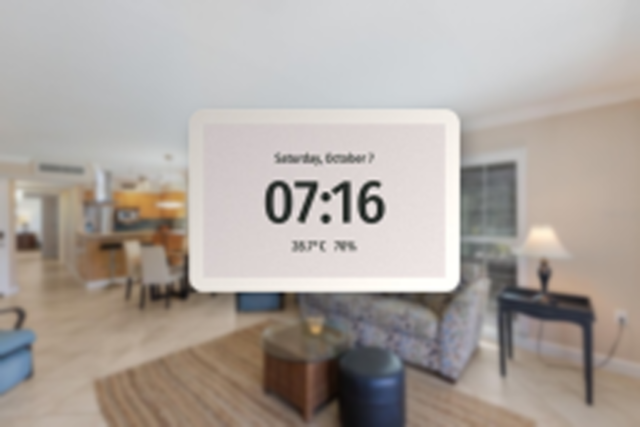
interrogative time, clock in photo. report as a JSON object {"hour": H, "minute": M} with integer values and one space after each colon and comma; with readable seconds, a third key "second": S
{"hour": 7, "minute": 16}
